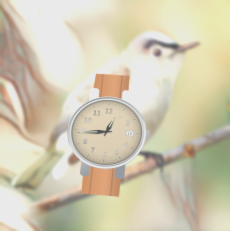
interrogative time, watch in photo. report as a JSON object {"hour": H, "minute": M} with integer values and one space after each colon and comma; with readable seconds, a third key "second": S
{"hour": 12, "minute": 44}
